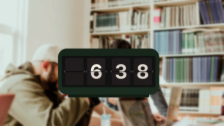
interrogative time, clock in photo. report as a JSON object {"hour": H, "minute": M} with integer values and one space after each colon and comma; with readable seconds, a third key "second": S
{"hour": 6, "minute": 38}
